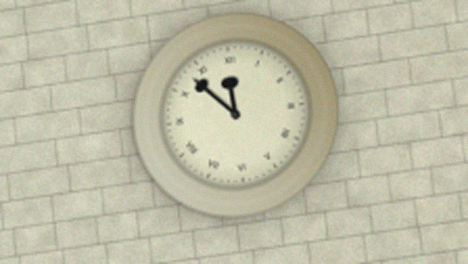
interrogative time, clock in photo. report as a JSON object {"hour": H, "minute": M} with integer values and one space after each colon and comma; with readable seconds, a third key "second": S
{"hour": 11, "minute": 53}
